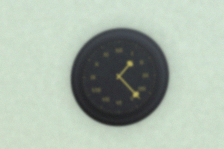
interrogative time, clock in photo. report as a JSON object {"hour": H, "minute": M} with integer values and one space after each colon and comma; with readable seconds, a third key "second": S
{"hour": 1, "minute": 23}
